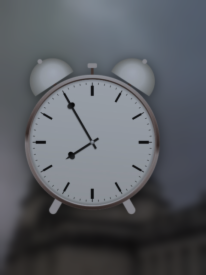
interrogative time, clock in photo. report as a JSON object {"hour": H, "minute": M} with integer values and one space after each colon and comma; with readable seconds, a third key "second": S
{"hour": 7, "minute": 55}
